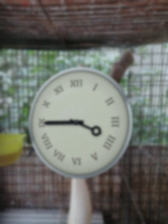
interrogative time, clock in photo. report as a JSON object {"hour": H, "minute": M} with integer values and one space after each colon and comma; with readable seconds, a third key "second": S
{"hour": 3, "minute": 45}
